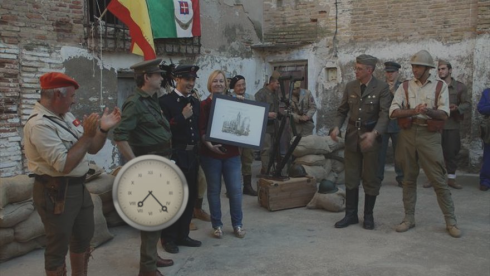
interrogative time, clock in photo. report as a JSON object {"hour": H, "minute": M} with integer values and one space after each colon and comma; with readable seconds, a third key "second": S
{"hour": 7, "minute": 23}
